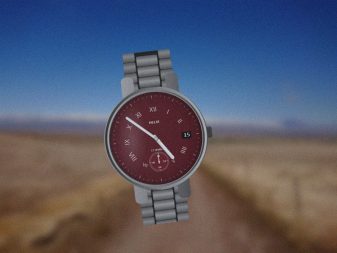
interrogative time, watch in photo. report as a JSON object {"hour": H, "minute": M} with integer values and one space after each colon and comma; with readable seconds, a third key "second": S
{"hour": 4, "minute": 52}
